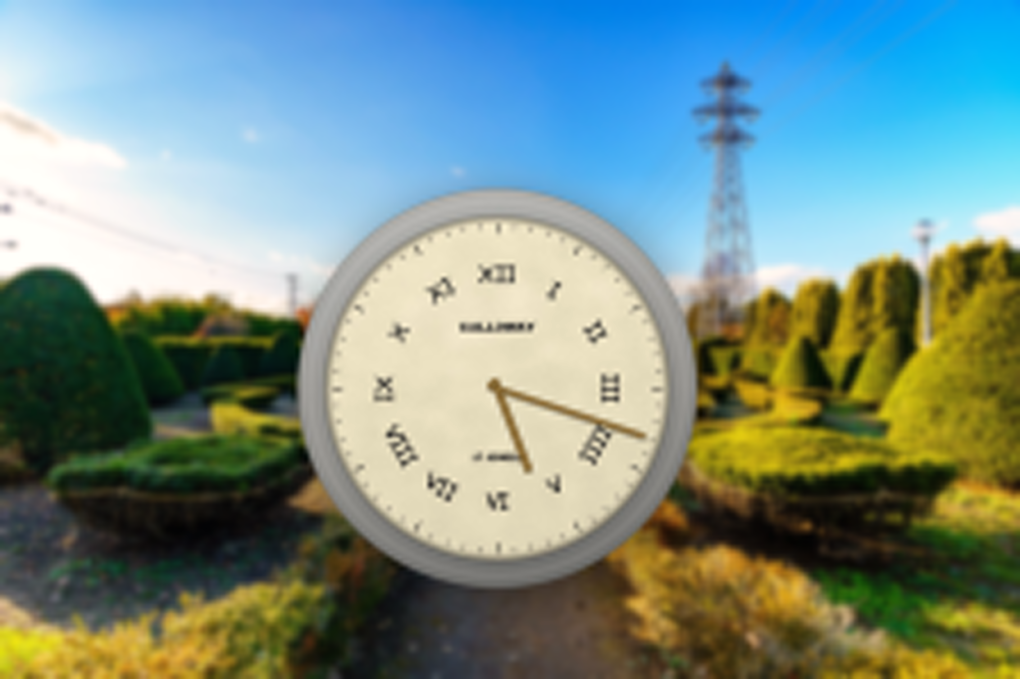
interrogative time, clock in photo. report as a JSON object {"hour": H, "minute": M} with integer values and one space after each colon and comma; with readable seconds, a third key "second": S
{"hour": 5, "minute": 18}
